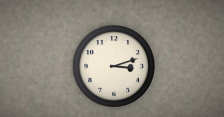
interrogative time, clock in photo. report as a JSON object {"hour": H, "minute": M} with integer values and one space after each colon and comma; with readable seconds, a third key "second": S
{"hour": 3, "minute": 12}
